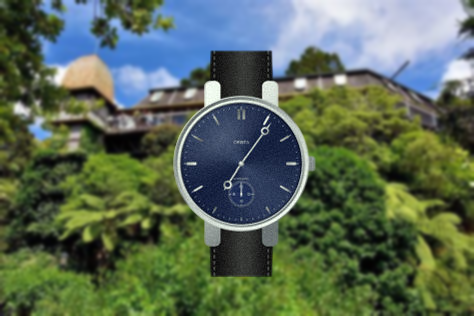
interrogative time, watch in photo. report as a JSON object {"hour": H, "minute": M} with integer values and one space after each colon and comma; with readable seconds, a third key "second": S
{"hour": 7, "minute": 6}
